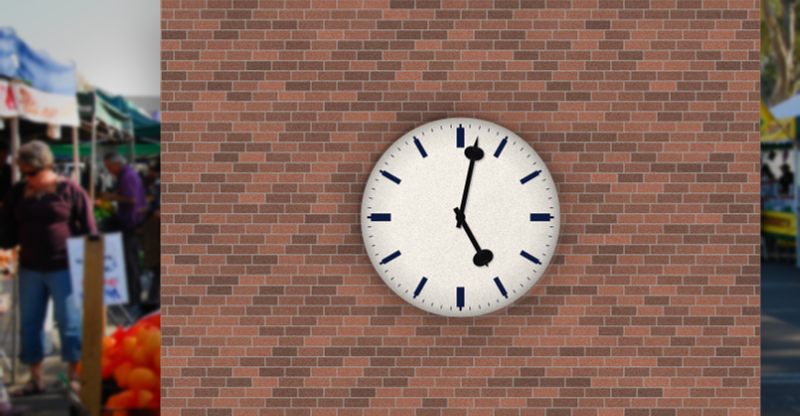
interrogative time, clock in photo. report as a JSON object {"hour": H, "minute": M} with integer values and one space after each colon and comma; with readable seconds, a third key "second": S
{"hour": 5, "minute": 2}
